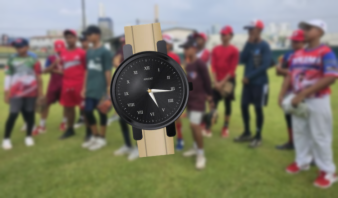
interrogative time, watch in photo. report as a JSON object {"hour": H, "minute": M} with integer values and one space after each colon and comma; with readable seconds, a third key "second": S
{"hour": 5, "minute": 16}
